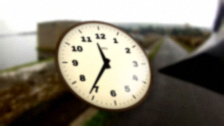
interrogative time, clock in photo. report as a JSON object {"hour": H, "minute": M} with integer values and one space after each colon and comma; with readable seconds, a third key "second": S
{"hour": 11, "minute": 36}
